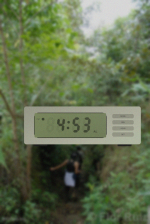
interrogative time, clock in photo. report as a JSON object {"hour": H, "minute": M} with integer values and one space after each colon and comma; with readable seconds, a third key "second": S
{"hour": 4, "minute": 53}
